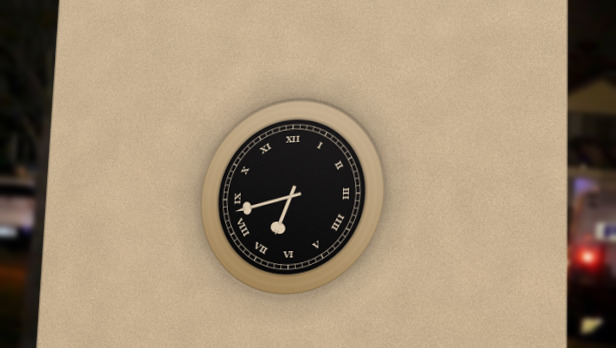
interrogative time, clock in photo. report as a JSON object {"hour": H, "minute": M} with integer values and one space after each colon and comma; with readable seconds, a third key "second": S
{"hour": 6, "minute": 43}
